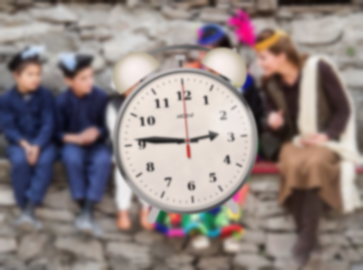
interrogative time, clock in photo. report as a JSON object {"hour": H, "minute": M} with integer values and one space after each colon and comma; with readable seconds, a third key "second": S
{"hour": 2, "minute": 46, "second": 0}
